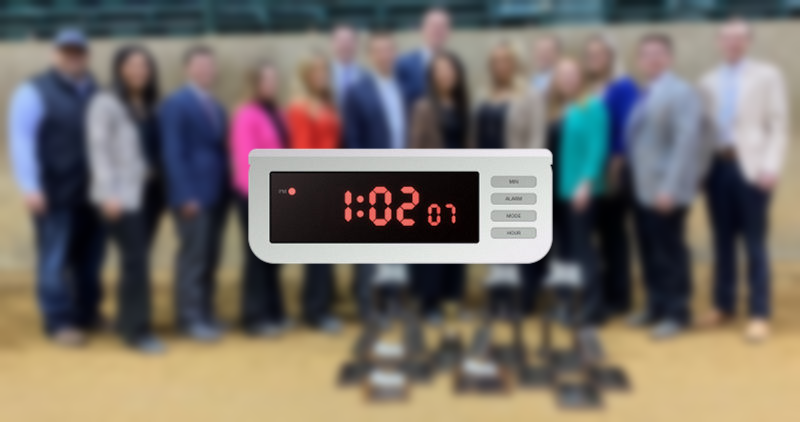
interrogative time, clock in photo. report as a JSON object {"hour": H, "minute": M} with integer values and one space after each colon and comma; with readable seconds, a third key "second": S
{"hour": 1, "minute": 2, "second": 7}
